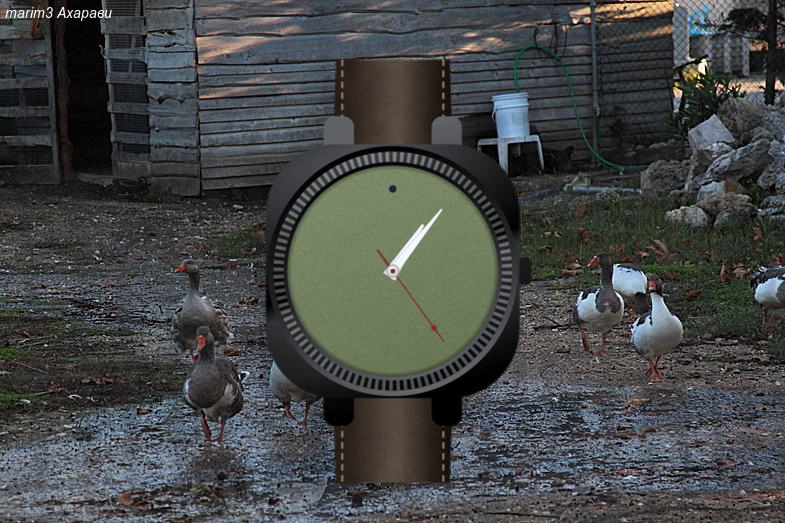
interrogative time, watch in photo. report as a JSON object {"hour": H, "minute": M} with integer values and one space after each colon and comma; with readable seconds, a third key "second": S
{"hour": 1, "minute": 6, "second": 24}
